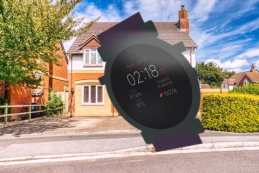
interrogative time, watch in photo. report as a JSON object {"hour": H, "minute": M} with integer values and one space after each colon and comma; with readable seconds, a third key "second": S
{"hour": 2, "minute": 18}
